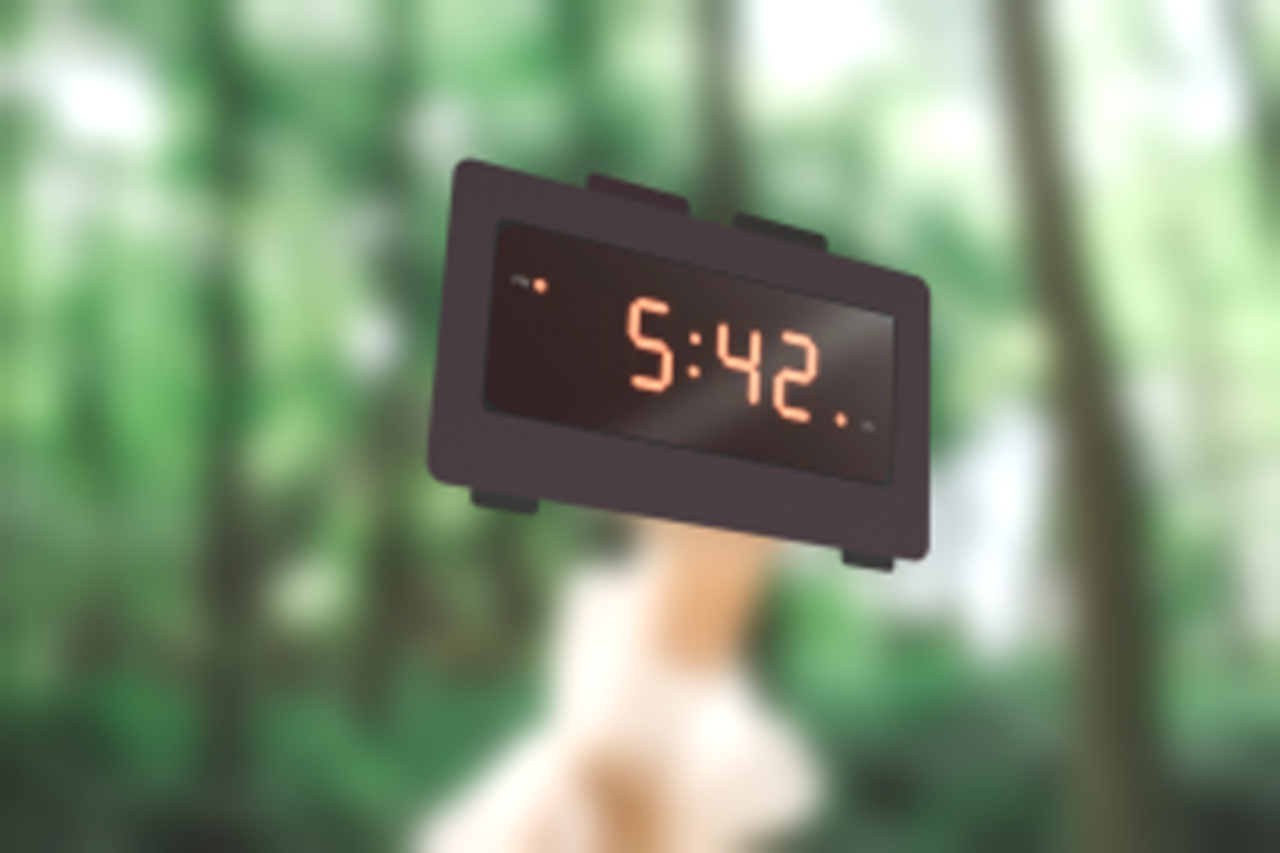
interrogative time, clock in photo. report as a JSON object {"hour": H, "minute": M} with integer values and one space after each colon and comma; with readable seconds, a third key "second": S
{"hour": 5, "minute": 42}
